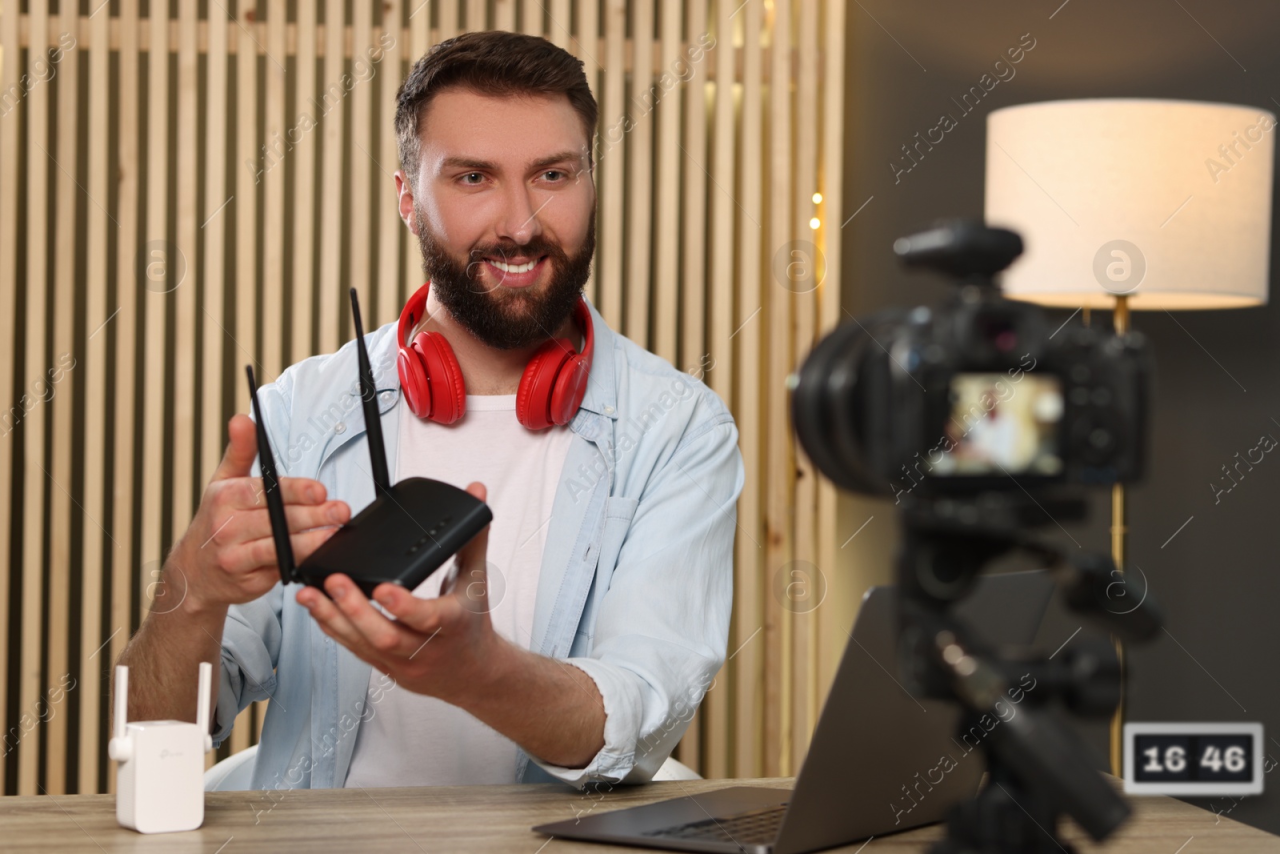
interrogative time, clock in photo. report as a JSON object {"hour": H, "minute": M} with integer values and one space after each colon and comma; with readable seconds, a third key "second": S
{"hour": 16, "minute": 46}
